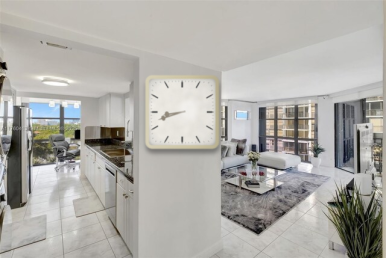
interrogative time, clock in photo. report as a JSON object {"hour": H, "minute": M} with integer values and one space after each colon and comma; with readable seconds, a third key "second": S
{"hour": 8, "minute": 42}
